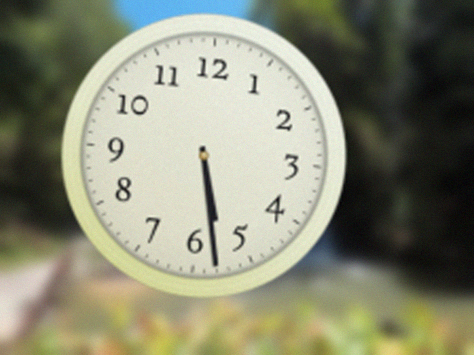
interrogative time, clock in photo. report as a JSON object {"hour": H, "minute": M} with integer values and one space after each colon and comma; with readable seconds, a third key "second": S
{"hour": 5, "minute": 28}
